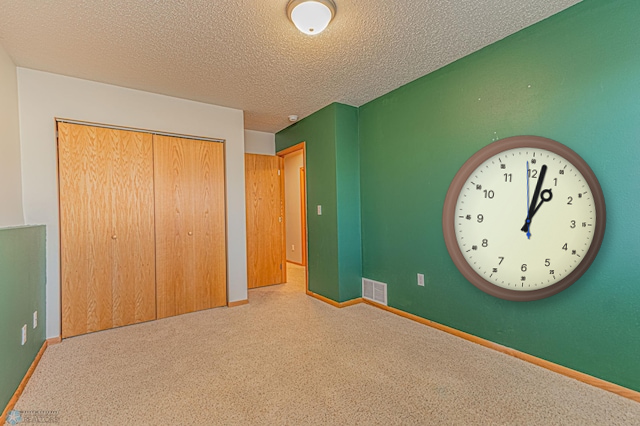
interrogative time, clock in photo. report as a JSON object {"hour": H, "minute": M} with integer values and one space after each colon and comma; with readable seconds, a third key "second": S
{"hour": 1, "minute": 1, "second": 59}
